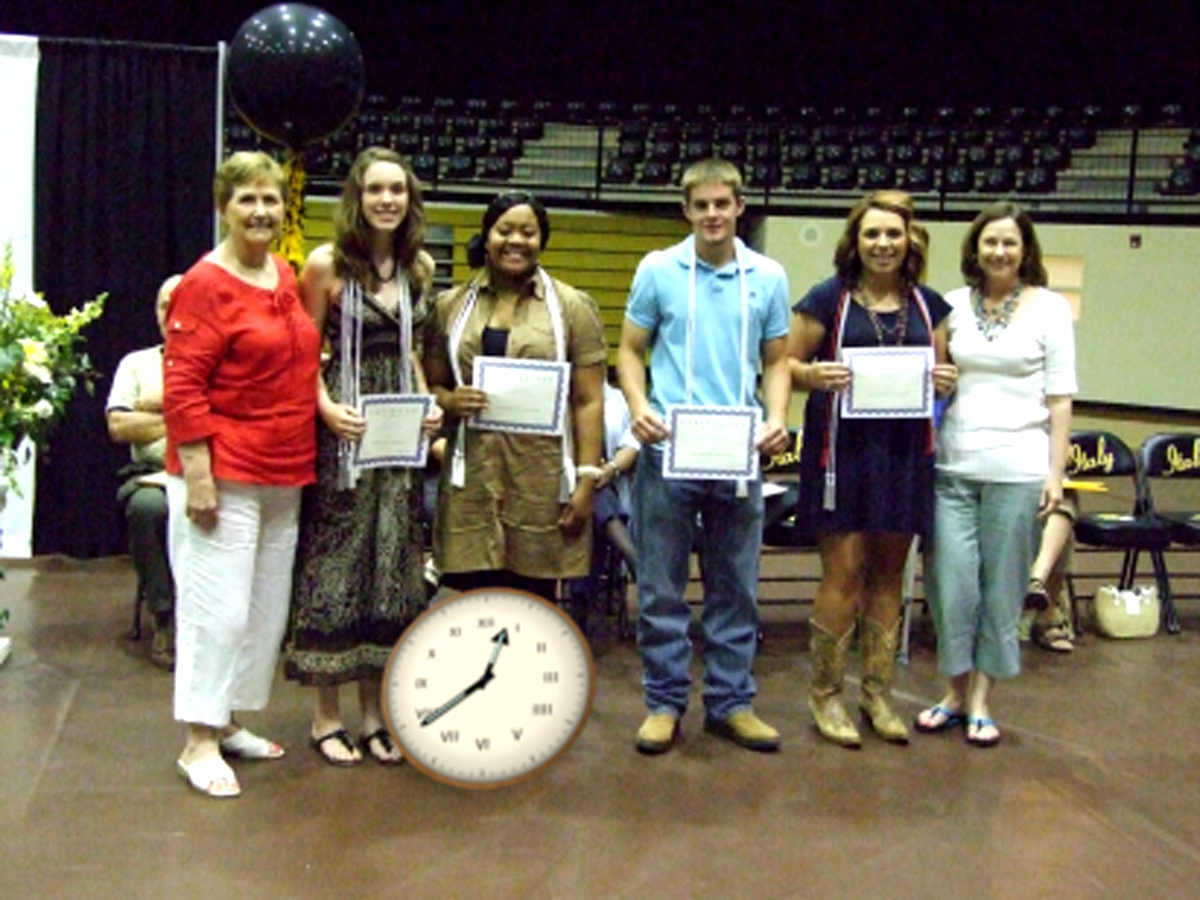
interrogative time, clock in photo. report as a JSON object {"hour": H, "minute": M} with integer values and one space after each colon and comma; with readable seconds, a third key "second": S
{"hour": 12, "minute": 39}
